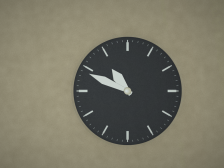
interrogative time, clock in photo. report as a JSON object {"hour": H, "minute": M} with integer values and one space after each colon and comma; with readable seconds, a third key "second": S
{"hour": 10, "minute": 49}
